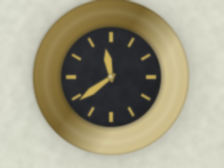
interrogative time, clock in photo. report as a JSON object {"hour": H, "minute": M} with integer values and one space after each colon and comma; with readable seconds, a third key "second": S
{"hour": 11, "minute": 39}
